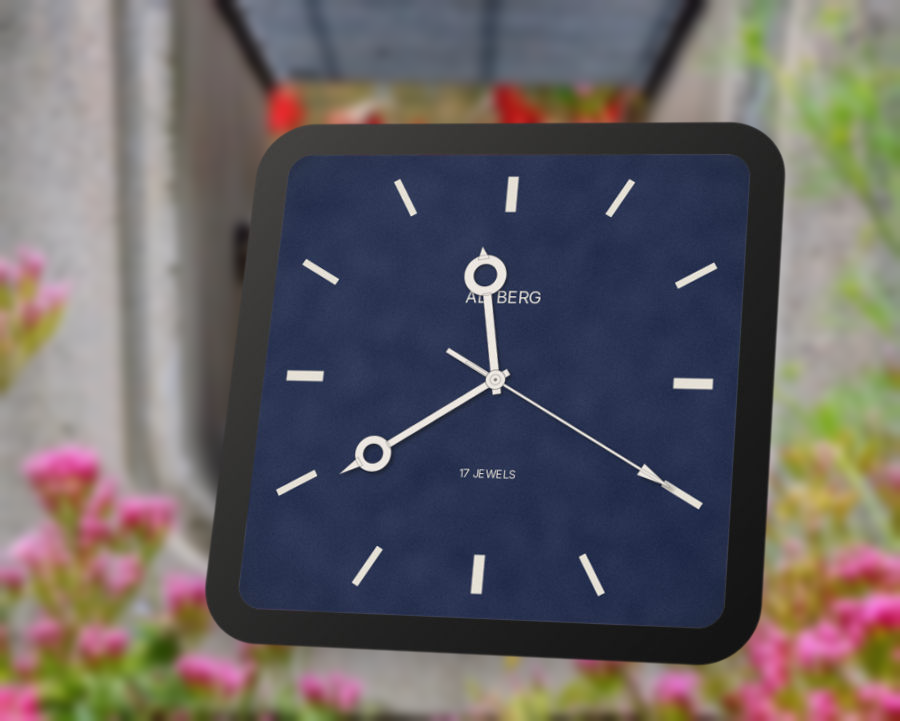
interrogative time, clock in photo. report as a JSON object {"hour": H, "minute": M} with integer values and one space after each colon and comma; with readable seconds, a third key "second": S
{"hour": 11, "minute": 39, "second": 20}
